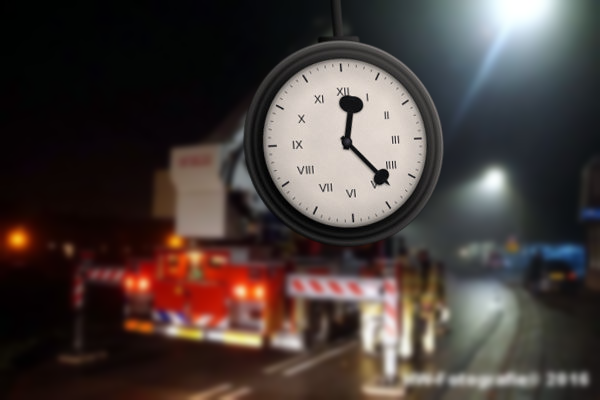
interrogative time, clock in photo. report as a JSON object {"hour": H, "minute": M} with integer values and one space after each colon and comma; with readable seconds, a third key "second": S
{"hour": 12, "minute": 23}
